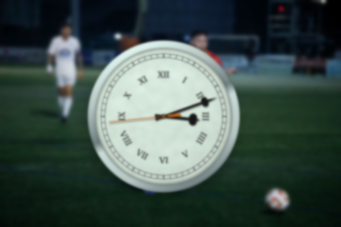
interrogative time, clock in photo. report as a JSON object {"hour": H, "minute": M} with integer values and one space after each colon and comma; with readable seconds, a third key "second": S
{"hour": 3, "minute": 11, "second": 44}
